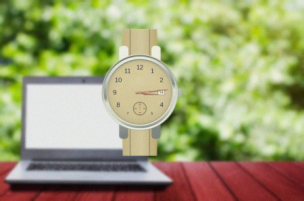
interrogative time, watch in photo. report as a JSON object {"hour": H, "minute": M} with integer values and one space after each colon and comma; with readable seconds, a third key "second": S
{"hour": 3, "minute": 14}
